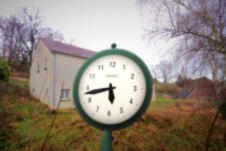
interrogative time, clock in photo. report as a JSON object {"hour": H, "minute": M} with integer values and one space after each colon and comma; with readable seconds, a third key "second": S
{"hour": 5, "minute": 43}
